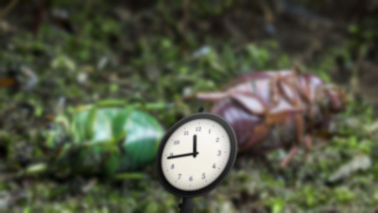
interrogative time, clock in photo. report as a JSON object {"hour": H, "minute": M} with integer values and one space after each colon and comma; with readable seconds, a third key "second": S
{"hour": 11, "minute": 44}
